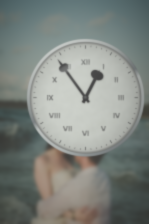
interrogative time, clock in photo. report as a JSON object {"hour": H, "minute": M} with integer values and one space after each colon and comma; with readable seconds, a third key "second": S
{"hour": 12, "minute": 54}
